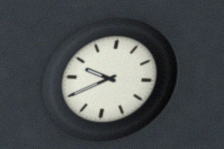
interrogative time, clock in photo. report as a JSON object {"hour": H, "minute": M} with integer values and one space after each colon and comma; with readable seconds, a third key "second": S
{"hour": 9, "minute": 40}
